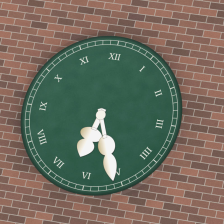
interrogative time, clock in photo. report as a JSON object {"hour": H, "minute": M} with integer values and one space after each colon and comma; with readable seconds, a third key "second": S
{"hour": 6, "minute": 26}
